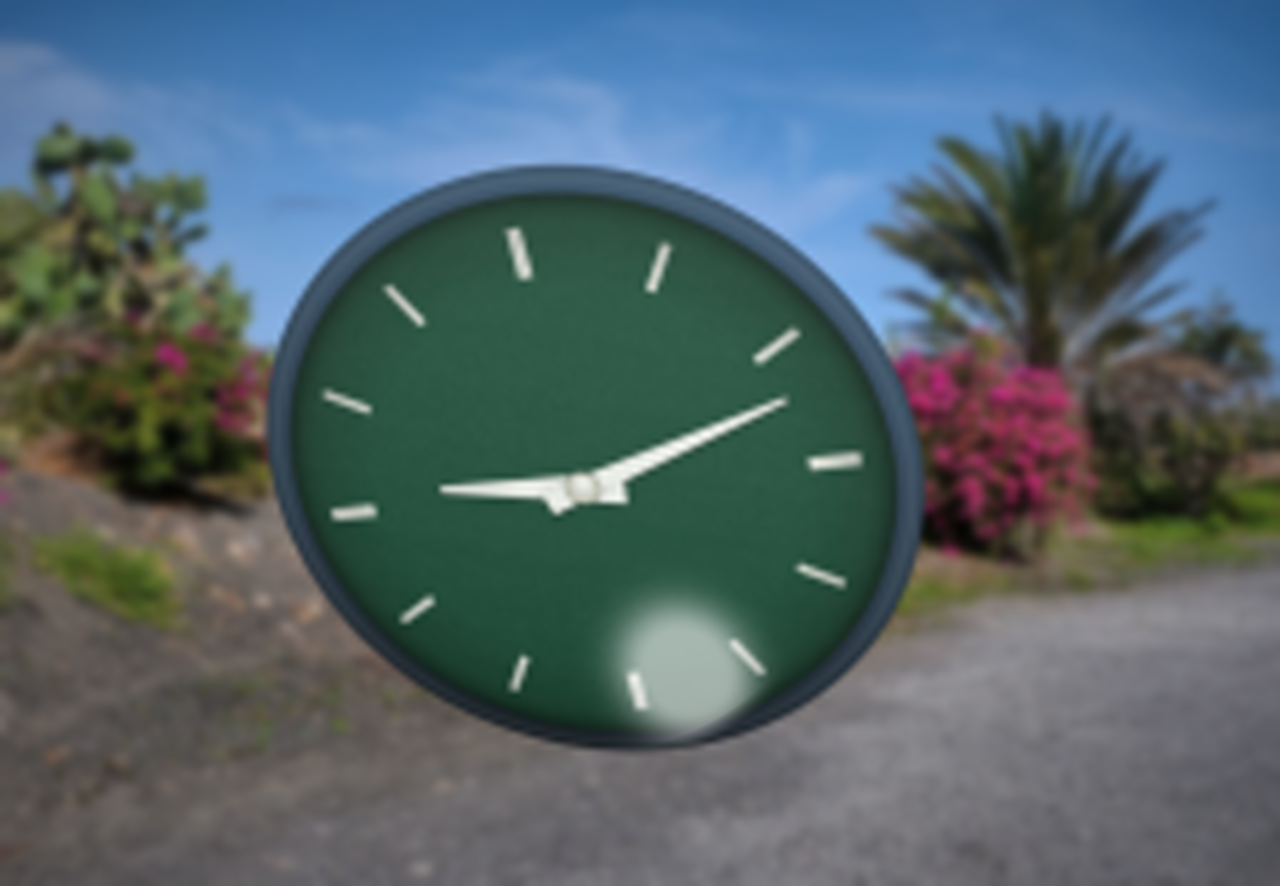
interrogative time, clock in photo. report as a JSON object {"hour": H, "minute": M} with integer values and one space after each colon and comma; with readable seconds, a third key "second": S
{"hour": 9, "minute": 12}
